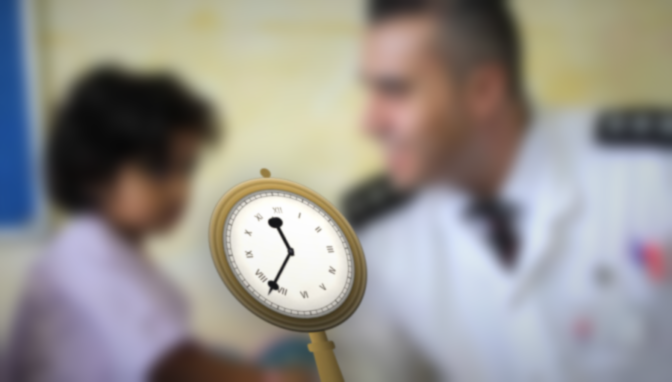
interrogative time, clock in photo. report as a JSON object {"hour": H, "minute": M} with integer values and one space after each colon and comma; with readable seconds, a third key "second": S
{"hour": 11, "minute": 37}
